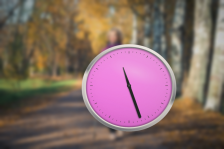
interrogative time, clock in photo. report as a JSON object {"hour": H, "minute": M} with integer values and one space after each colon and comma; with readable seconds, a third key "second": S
{"hour": 11, "minute": 27}
